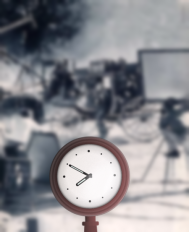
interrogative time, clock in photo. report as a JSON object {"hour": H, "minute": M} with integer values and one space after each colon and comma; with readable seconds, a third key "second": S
{"hour": 7, "minute": 50}
